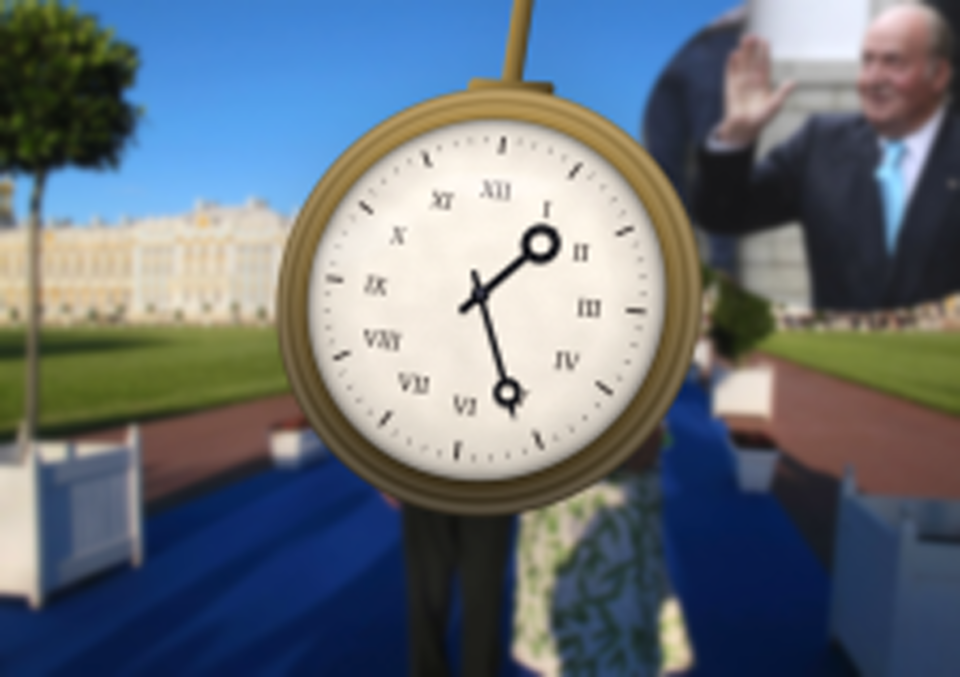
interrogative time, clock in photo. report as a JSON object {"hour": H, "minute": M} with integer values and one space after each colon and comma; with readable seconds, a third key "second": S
{"hour": 1, "minute": 26}
